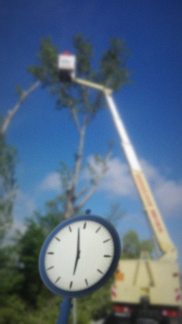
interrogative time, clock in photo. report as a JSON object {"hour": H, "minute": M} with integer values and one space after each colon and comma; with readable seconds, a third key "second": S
{"hour": 5, "minute": 58}
